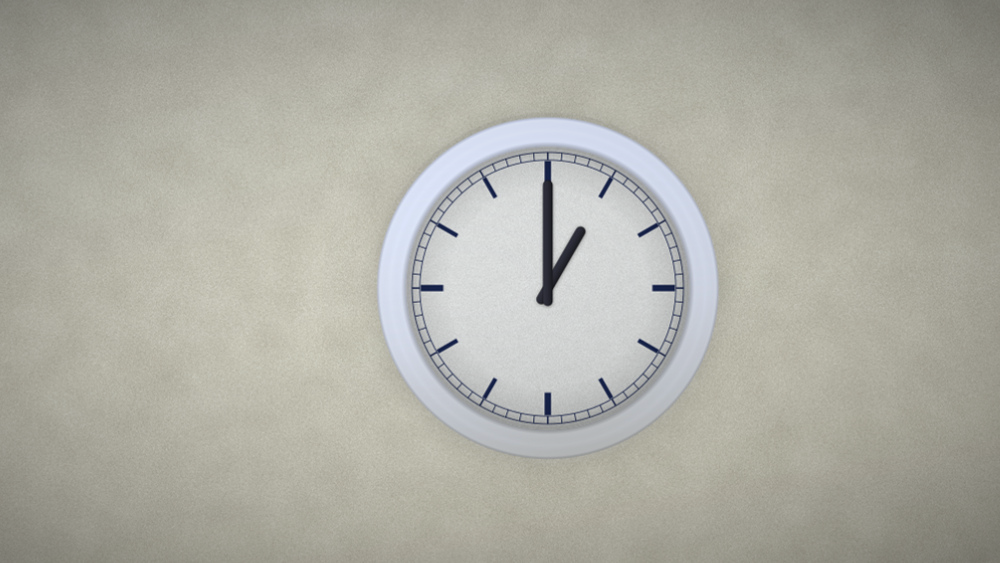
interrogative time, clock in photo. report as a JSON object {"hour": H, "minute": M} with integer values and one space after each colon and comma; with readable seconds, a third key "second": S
{"hour": 1, "minute": 0}
